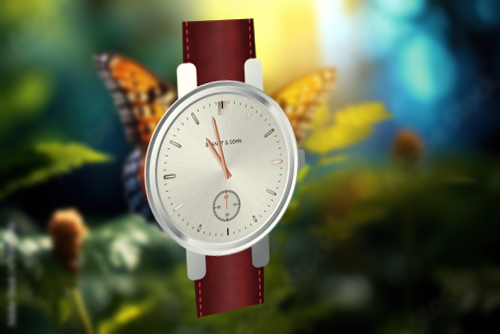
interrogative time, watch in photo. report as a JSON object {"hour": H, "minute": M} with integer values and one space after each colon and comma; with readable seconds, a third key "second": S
{"hour": 10, "minute": 58}
